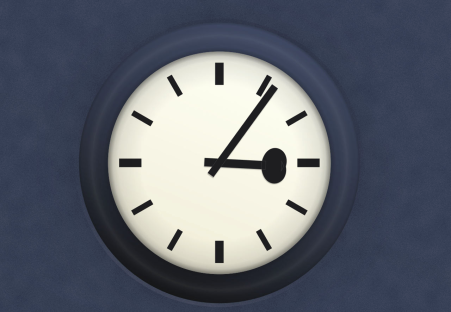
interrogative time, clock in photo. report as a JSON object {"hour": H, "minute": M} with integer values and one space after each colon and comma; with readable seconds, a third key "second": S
{"hour": 3, "minute": 6}
